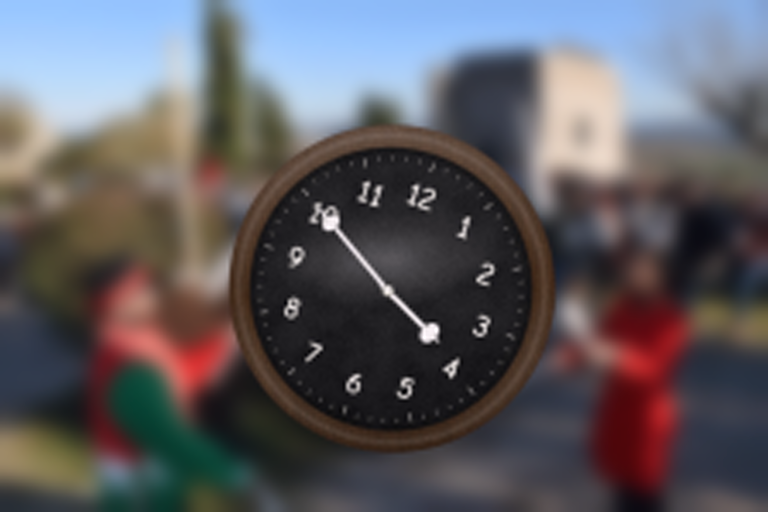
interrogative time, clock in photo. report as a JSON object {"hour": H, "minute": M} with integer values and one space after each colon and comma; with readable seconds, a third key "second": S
{"hour": 3, "minute": 50}
